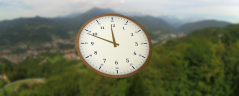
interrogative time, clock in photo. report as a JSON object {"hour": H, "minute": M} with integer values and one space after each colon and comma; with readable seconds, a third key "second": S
{"hour": 11, "minute": 49}
